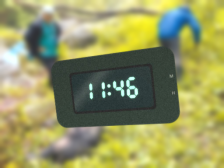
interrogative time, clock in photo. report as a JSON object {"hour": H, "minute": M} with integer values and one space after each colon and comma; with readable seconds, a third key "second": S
{"hour": 11, "minute": 46}
